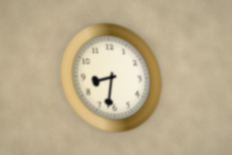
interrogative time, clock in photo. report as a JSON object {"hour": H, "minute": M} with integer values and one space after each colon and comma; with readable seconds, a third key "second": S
{"hour": 8, "minute": 32}
